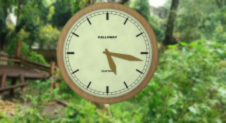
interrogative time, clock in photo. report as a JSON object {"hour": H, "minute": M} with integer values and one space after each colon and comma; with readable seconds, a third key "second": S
{"hour": 5, "minute": 17}
